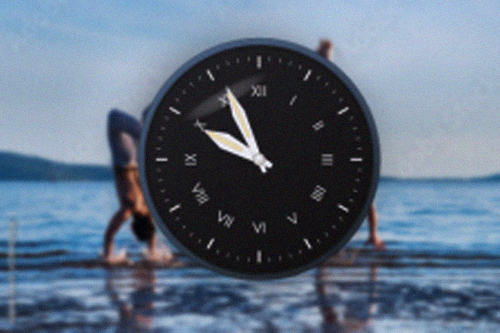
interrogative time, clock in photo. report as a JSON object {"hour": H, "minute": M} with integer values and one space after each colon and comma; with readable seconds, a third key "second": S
{"hour": 9, "minute": 56}
